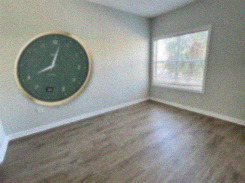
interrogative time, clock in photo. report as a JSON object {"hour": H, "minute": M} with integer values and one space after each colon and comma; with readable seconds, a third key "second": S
{"hour": 8, "minute": 2}
